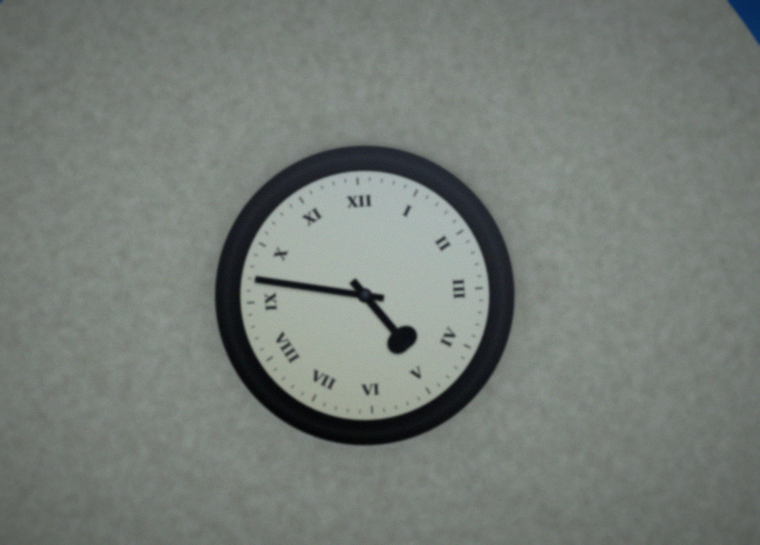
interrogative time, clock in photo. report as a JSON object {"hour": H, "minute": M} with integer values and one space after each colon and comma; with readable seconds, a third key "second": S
{"hour": 4, "minute": 47}
